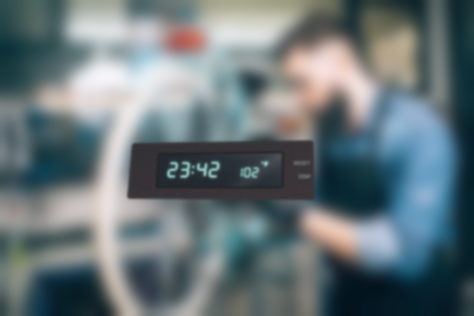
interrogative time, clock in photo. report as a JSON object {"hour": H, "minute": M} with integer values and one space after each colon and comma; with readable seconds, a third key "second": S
{"hour": 23, "minute": 42}
